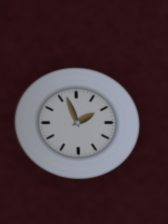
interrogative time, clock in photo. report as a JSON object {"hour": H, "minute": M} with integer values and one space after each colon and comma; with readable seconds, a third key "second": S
{"hour": 1, "minute": 57}
